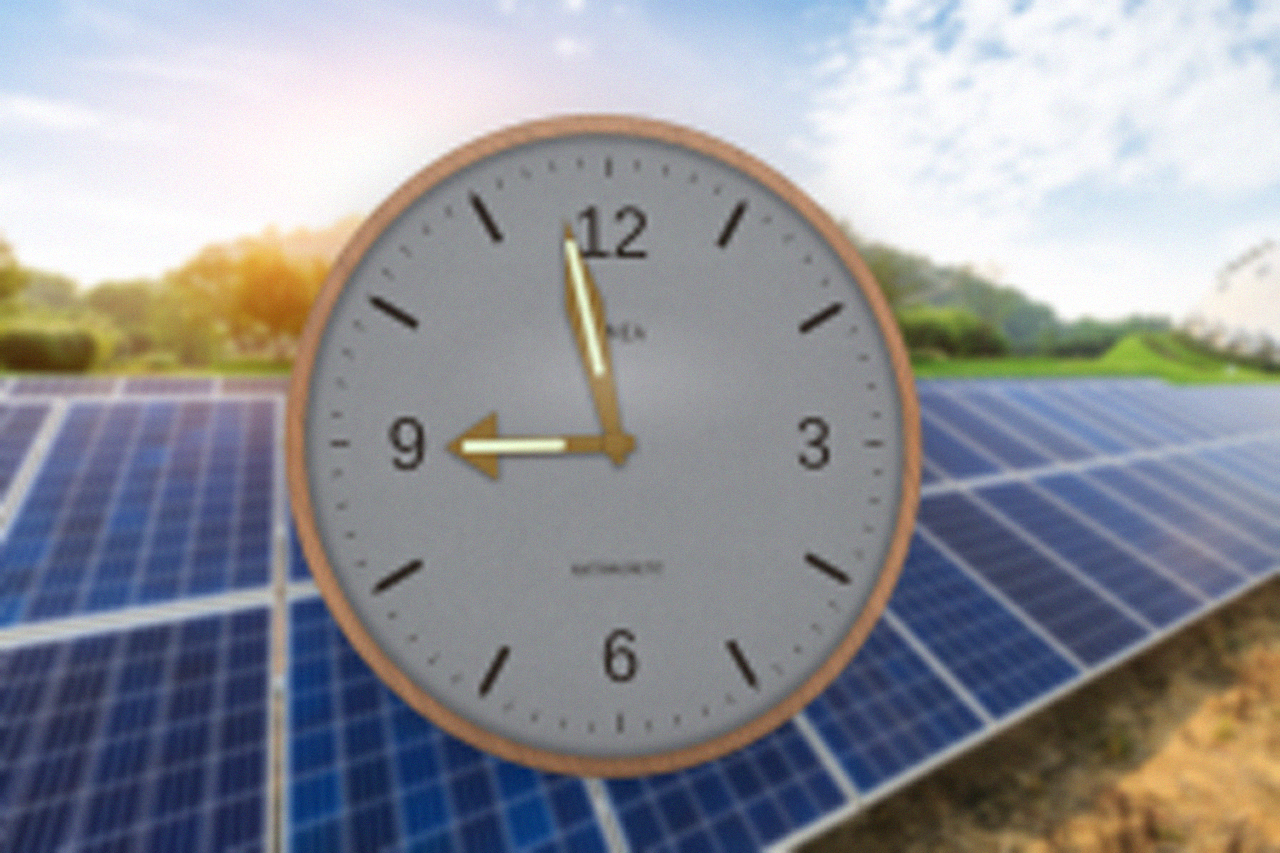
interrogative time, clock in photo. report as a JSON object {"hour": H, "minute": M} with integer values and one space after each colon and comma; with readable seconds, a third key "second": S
{"hour": 8, "minute": 58}
